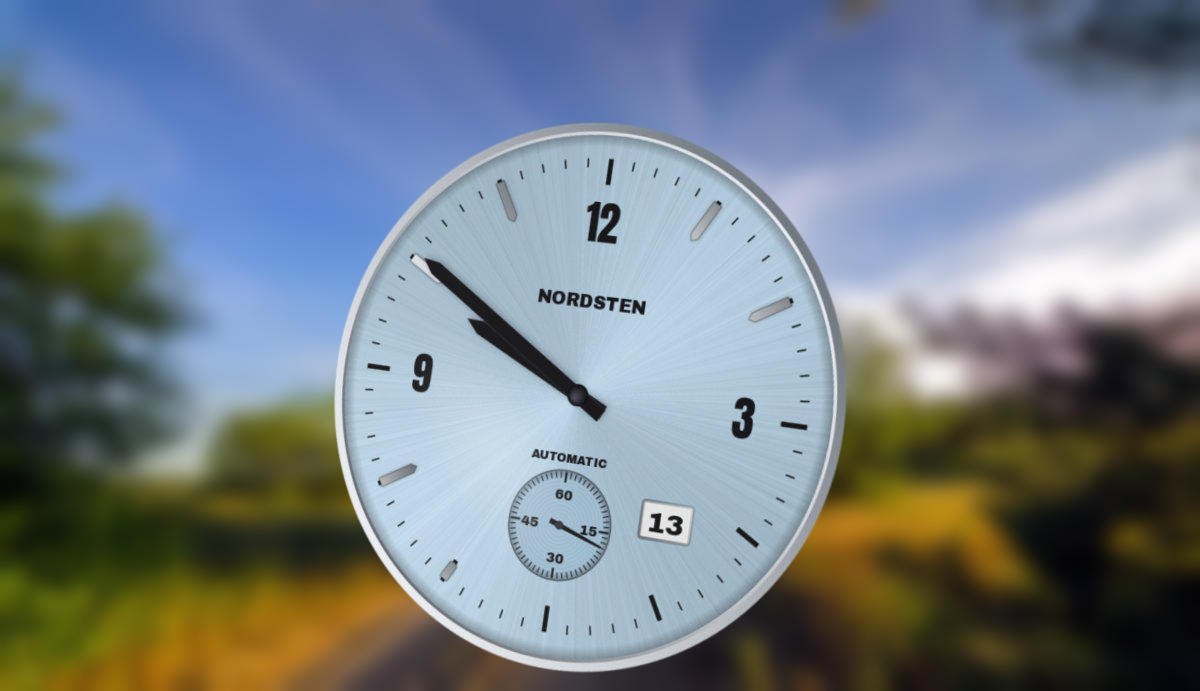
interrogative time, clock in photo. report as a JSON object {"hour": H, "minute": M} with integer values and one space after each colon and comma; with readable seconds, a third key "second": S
{"hour": 9, "minute": 50, "second": 18}
